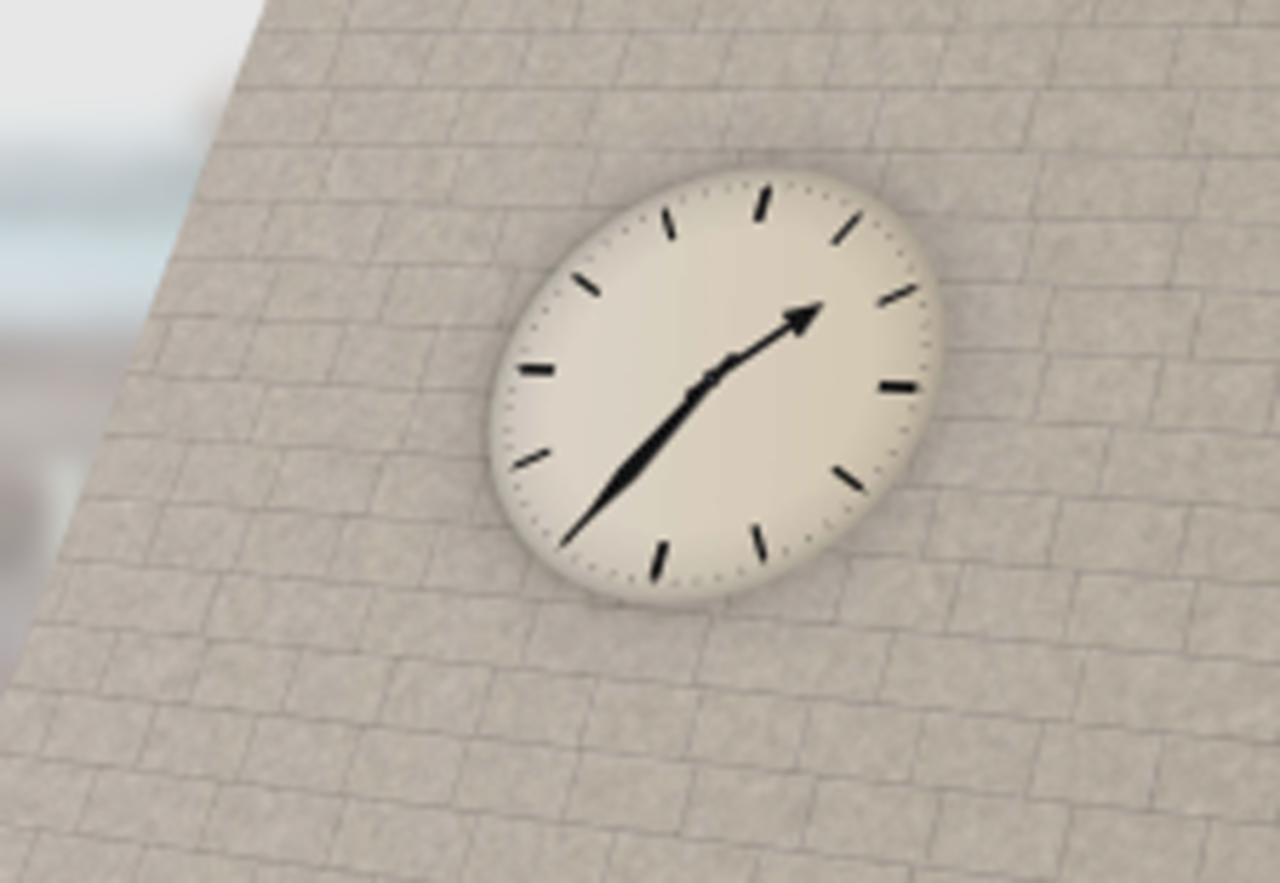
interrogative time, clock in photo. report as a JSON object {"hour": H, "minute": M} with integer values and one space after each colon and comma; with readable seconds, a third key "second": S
{"hour": 1, "minute": 35}
